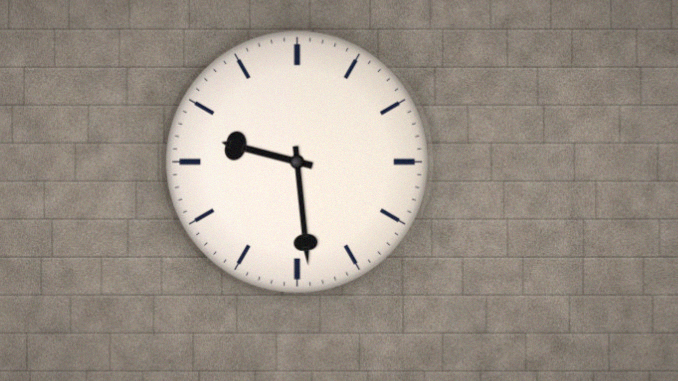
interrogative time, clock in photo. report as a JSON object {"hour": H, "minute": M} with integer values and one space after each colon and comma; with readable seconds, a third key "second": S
{"hour": 9, "minute": 29}
